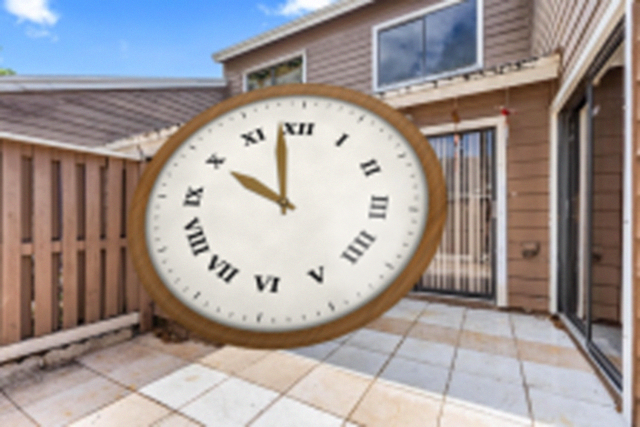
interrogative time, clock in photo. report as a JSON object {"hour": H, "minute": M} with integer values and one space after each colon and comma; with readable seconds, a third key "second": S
{"hour": 9, "minute": 58}
